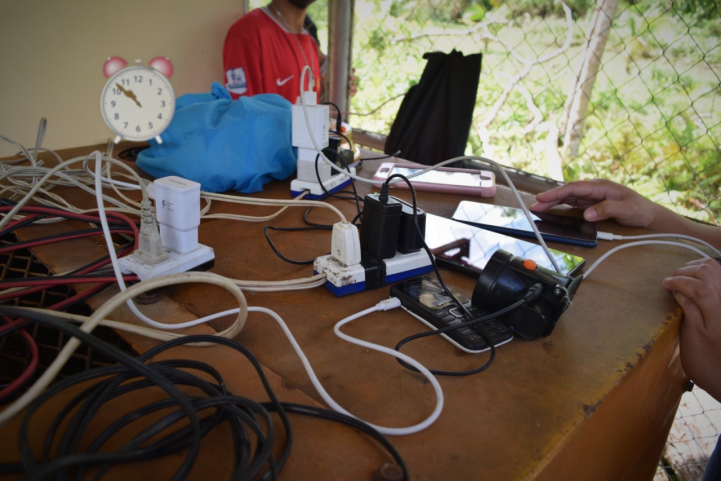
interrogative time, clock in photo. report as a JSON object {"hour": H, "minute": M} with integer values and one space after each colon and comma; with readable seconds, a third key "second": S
{"hour": 10, "minute": 52}
